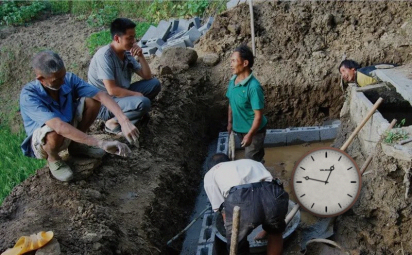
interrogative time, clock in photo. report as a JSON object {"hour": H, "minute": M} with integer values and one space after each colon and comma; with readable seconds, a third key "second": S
{"hour": 12, "minute": 47}
